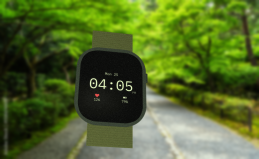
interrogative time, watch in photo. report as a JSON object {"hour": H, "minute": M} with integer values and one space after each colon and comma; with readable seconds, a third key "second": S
{"hour": 4, "minute": 5}
